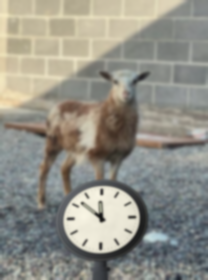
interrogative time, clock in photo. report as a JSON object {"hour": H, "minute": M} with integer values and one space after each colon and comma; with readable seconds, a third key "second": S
{"hour": 11, "minute": 52}
